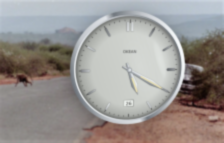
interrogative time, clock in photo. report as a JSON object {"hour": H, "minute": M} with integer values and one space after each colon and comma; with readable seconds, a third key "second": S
{"hour": 5, "minute": 20}
